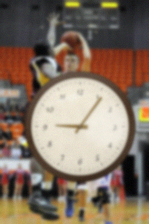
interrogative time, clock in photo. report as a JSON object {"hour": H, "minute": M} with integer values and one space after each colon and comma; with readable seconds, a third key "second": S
{"hour": 9, "minute": 6}
